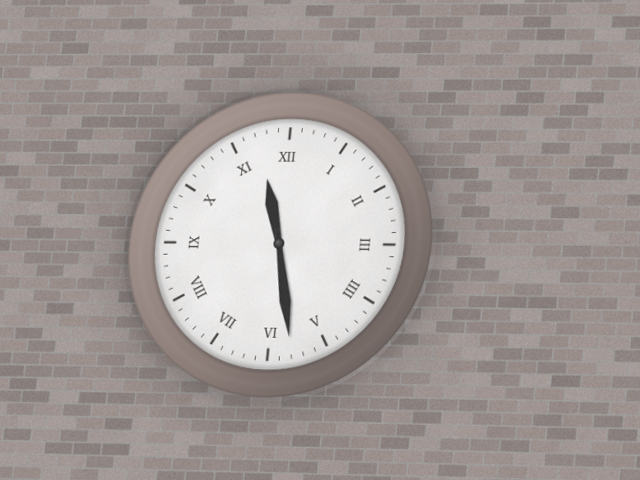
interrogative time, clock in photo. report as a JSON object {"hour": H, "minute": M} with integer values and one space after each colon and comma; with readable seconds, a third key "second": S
{"hour": 11, "minute": 28}
